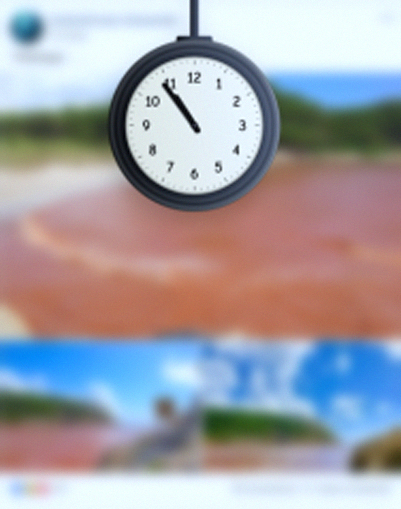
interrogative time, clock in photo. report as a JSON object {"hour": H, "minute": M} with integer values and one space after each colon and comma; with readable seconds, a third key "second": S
{"hour": 10, "minute": 54}
